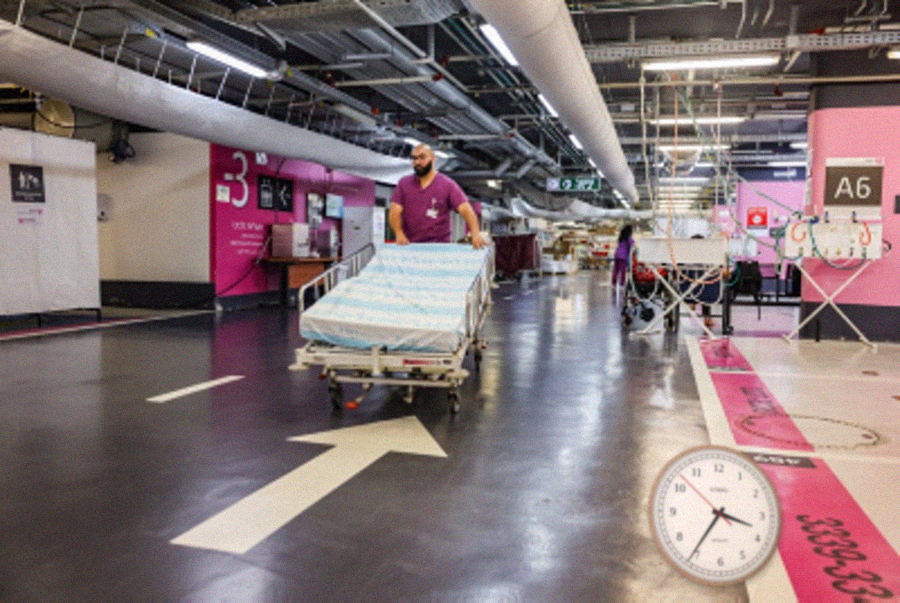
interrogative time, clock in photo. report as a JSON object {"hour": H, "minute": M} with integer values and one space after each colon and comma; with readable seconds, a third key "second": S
{"hour": 3, "minute": 35, "second": 52}
